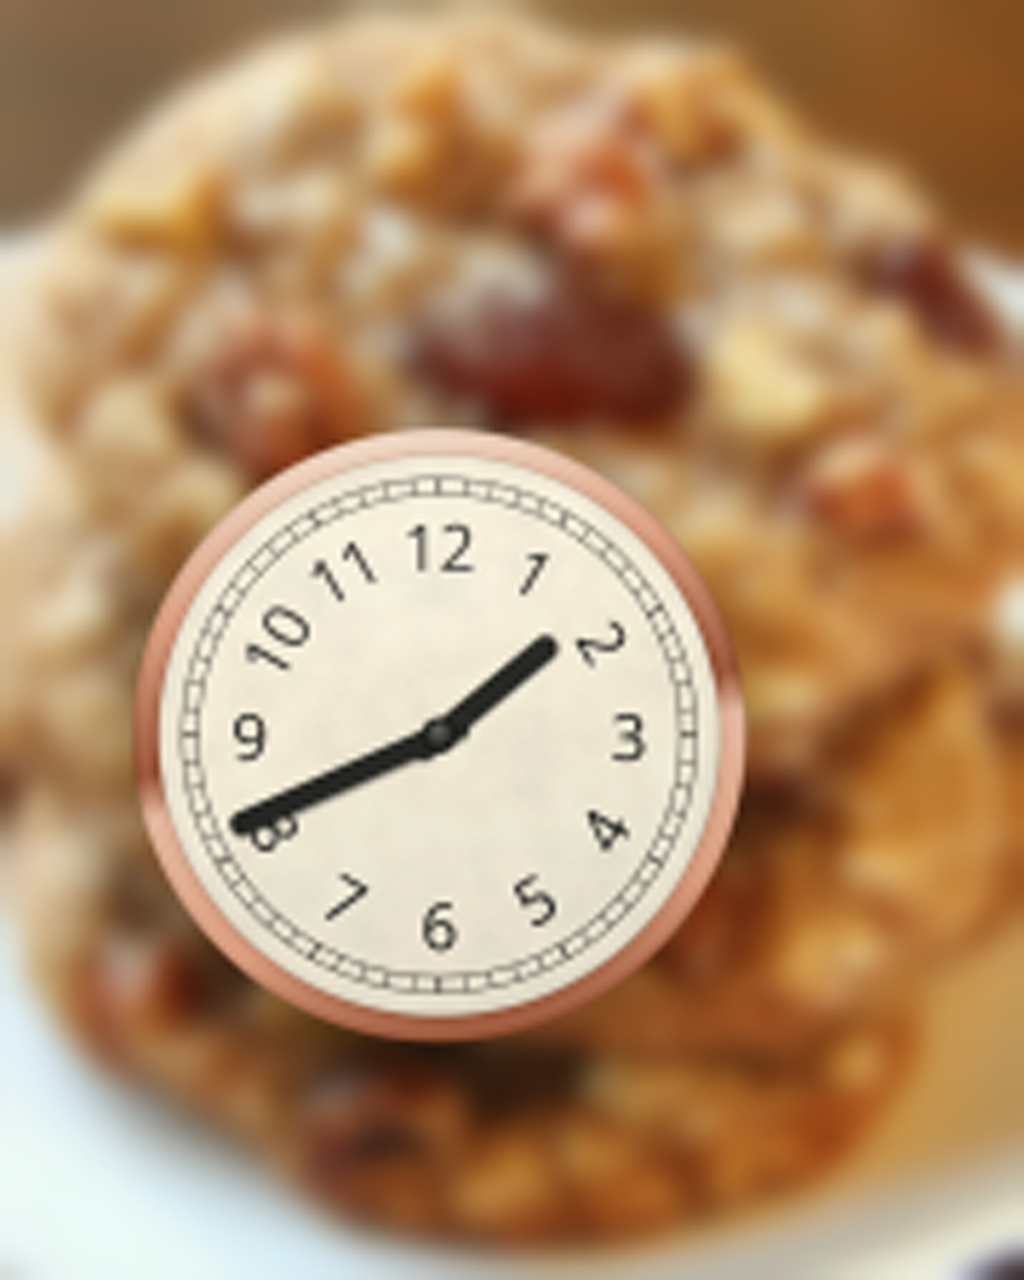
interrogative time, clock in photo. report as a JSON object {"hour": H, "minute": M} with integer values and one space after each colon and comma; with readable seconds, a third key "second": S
{"hour": 1, "minute": 41}
